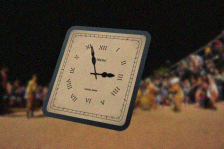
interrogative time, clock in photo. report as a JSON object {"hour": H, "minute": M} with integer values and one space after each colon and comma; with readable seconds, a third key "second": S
{"hour": 2, "minute": 56}
